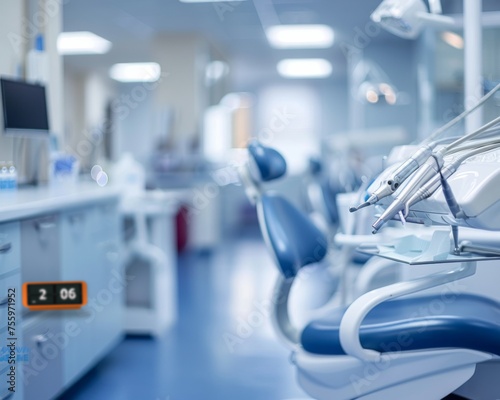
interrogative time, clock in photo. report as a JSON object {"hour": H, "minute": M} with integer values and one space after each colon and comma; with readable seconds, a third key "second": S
{"hour": 2, "minute": 6}
